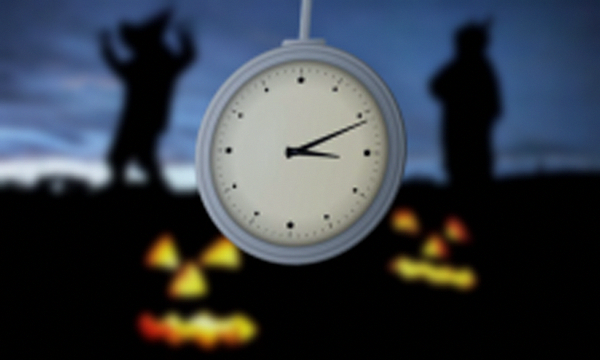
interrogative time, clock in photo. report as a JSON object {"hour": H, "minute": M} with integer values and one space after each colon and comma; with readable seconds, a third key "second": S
{"hour": 3, "minute": 11}
